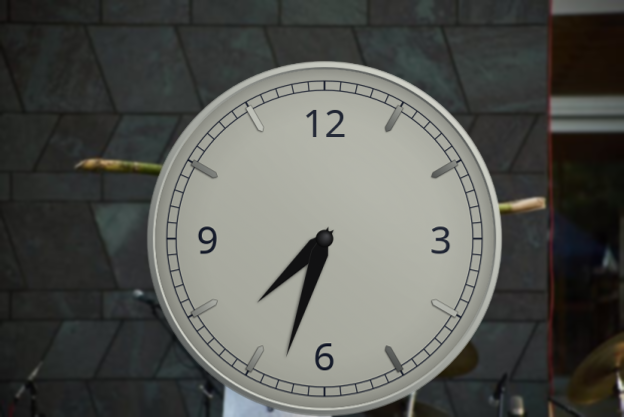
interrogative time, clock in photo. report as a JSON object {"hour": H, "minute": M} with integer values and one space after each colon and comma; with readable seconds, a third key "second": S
{"hour": 7, "minute": 33}
